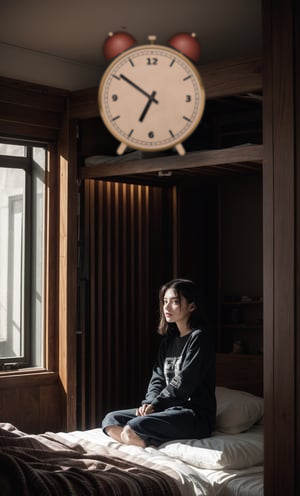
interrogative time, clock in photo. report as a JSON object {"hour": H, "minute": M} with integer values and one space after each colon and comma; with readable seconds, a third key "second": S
{"hour": 6, "minute": 51}
